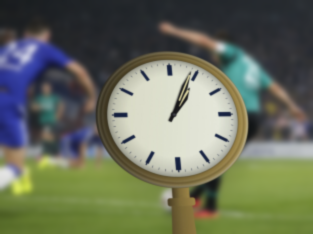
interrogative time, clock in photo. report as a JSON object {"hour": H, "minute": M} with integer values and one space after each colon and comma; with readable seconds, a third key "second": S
{"hour": 1, "minute": 4}
